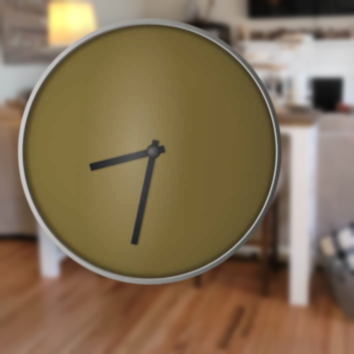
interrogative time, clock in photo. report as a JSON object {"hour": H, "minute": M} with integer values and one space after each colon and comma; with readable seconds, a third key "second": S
{"hour": 8, "minute": 32}
